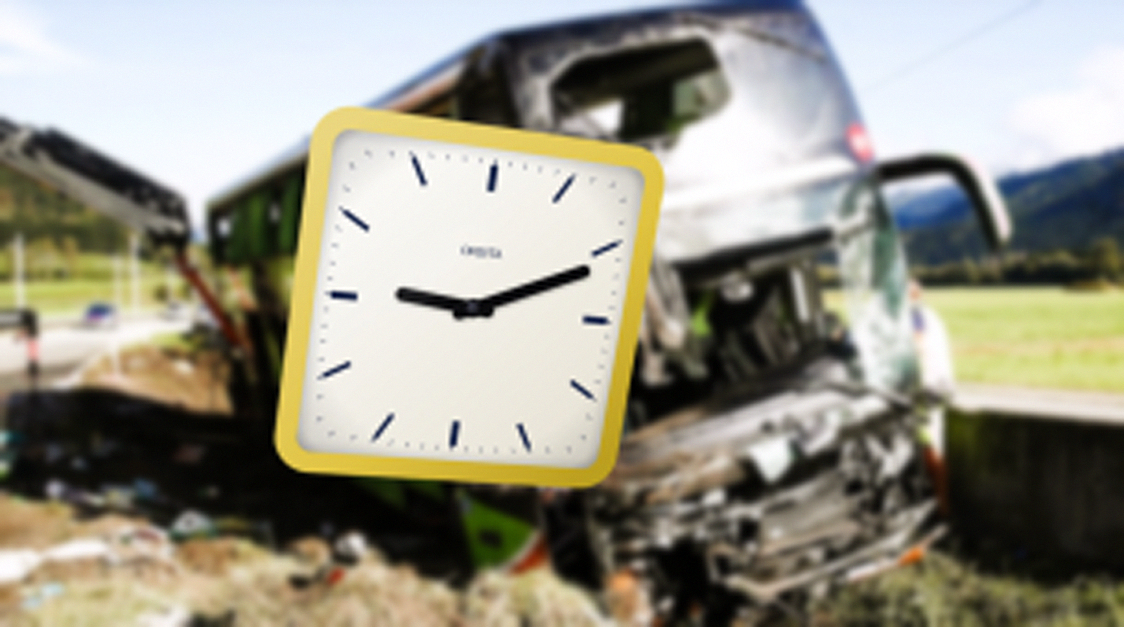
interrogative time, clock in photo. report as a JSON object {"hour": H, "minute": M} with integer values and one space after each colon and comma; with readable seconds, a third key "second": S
{"hour": 9, "minute": 11}
